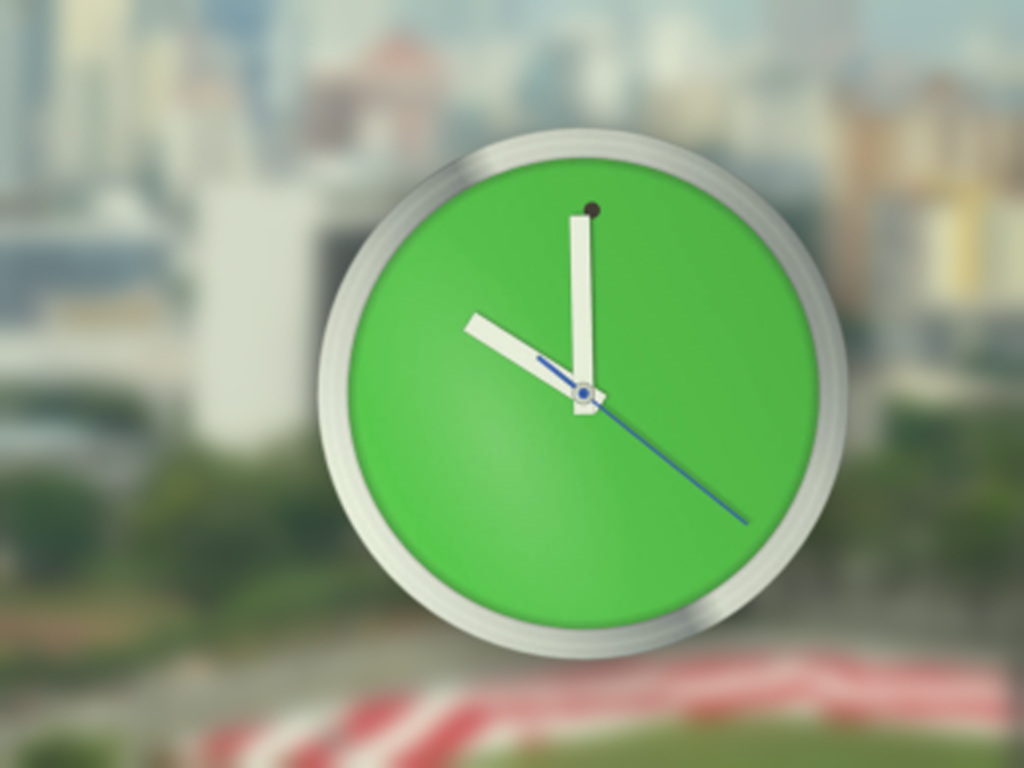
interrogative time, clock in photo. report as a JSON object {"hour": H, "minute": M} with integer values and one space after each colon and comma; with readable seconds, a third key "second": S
{"hour": 9, "minute": 59, "second": 21}
